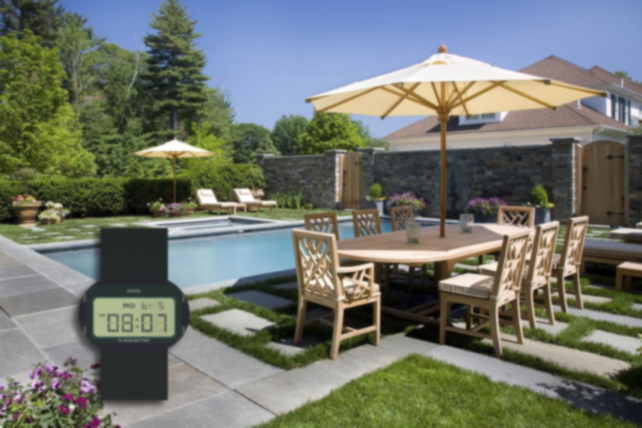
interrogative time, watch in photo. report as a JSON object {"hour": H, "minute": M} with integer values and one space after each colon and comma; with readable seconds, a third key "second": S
{"hour": 8, "minute": 7}
